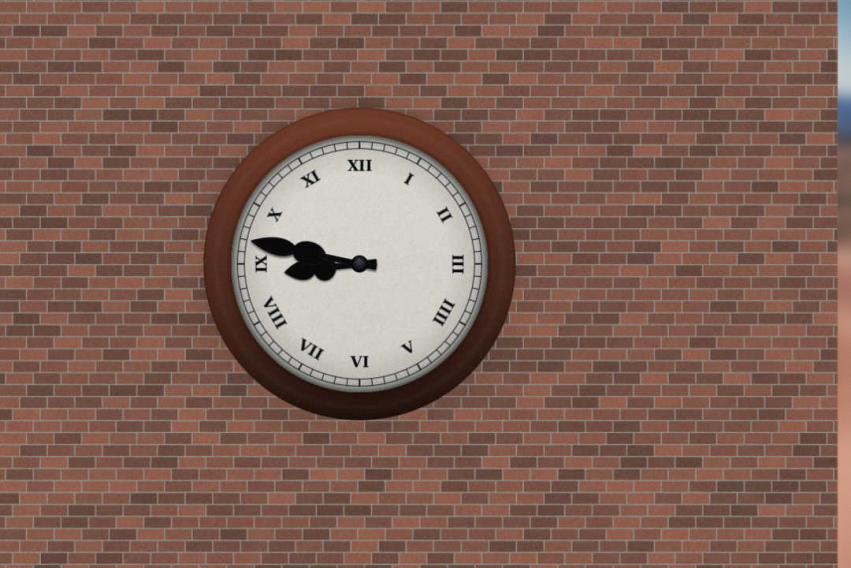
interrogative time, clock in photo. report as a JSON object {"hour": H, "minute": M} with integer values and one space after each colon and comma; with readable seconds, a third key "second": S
{"hour": 8, "minute": 47}
